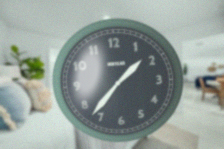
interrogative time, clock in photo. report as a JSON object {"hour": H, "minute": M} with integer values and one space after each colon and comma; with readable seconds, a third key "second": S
{"hour": 1, "minute": 37}
